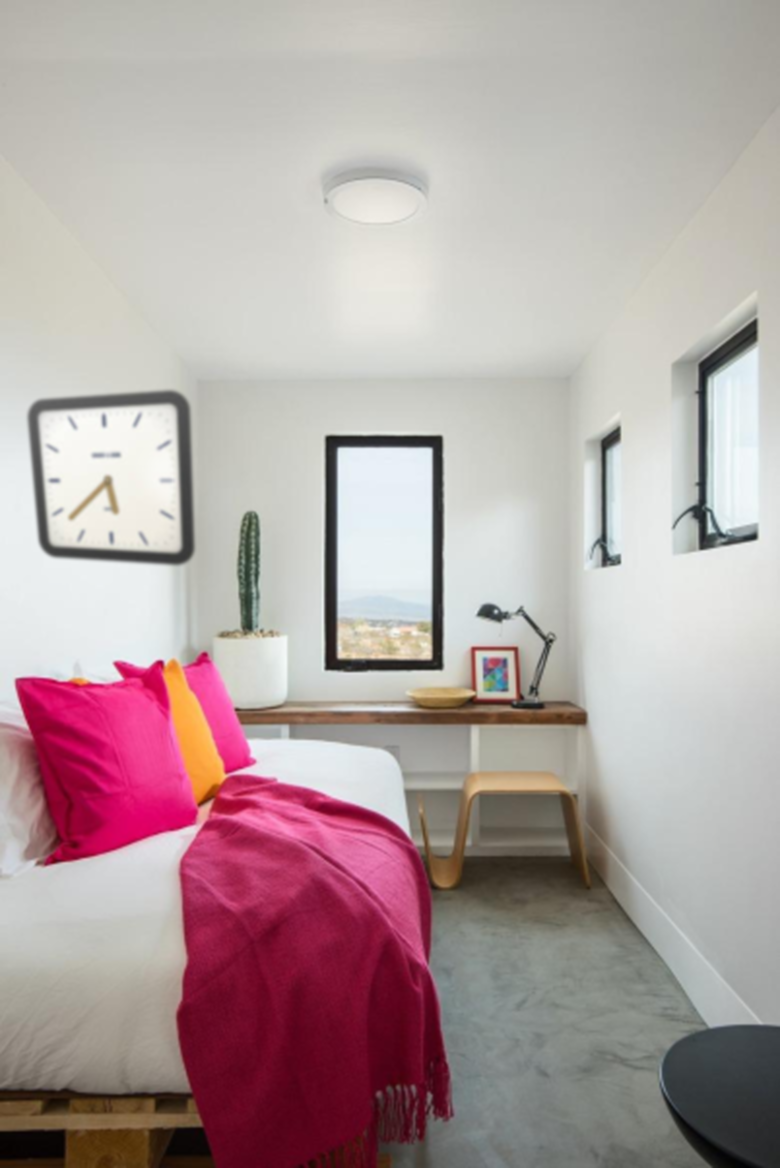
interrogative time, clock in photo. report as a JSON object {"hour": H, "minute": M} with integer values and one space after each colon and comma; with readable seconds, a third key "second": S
{"hour": 5, "minute": 38}
